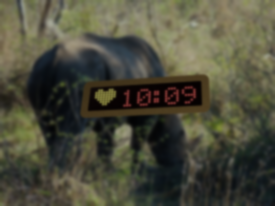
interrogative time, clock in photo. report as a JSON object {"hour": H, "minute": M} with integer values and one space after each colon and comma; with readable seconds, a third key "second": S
{"hour": 10, "minute": 9}
